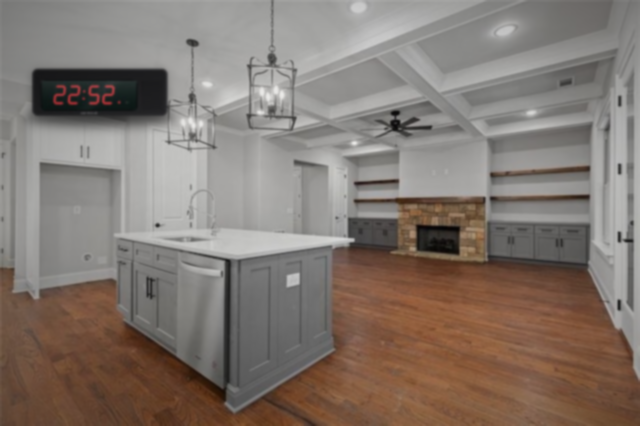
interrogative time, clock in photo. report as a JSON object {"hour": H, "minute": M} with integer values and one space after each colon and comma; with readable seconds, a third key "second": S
{"hour": 22, "minute": 52}
